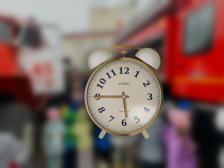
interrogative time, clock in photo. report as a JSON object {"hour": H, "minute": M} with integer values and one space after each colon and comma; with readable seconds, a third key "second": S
{"hour": 5, "minute": 45}
